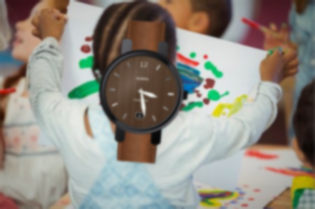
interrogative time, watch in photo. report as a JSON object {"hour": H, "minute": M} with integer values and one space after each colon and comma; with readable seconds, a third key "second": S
{"hour": 3, "minute": 28}
